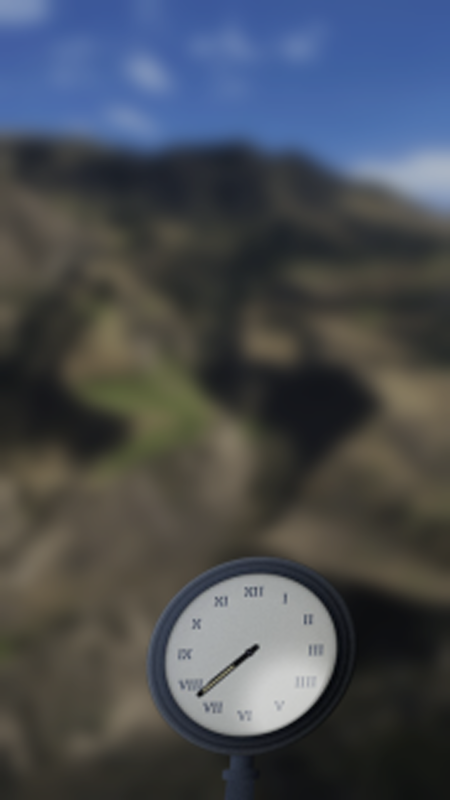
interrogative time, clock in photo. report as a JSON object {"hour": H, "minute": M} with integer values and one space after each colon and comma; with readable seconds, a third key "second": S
{"hour": 7, "minute": 38}
